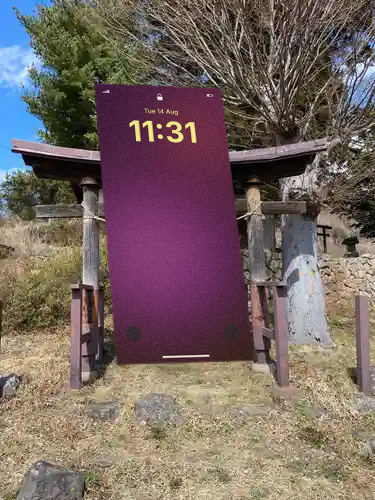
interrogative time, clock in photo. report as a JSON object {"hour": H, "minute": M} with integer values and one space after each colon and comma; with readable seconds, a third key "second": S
{"hour": 11, "minute": 31}
